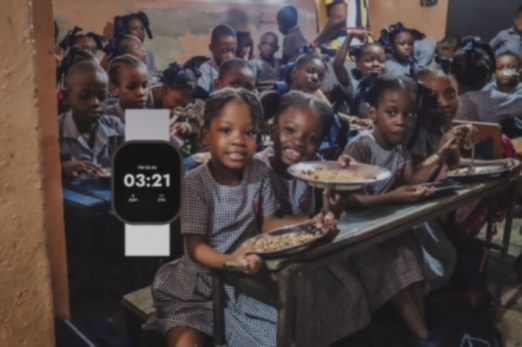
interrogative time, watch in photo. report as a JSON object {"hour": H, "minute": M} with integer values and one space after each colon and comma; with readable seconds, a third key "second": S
{"hour": 3, "minute": 21}
